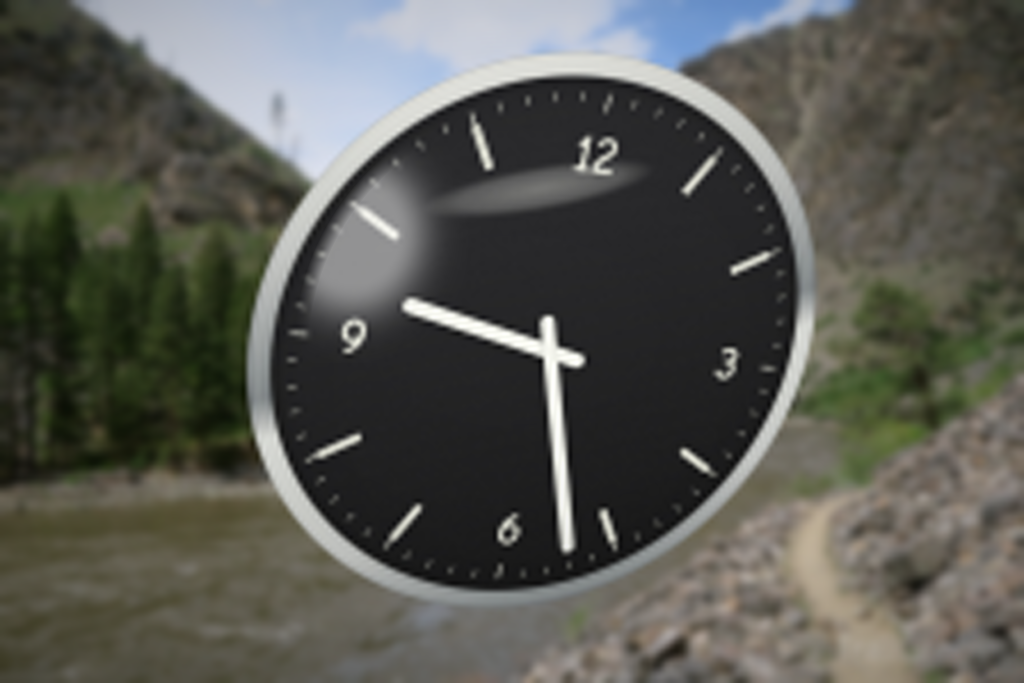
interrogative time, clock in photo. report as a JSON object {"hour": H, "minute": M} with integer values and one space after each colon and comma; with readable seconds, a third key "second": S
{"hour": 9, "minute": 27}
